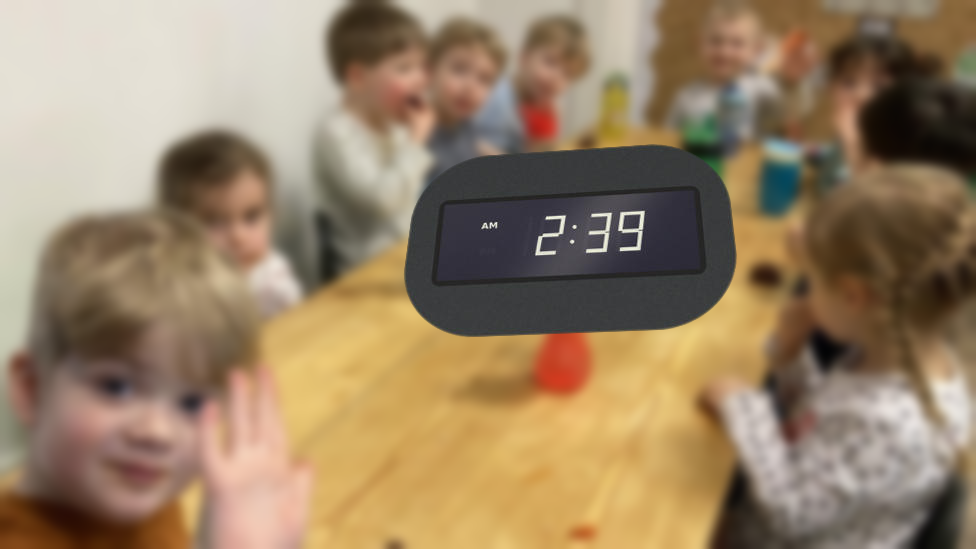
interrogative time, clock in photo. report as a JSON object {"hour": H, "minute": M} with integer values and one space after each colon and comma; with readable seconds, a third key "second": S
{"hour": 2, "minute": 39}
